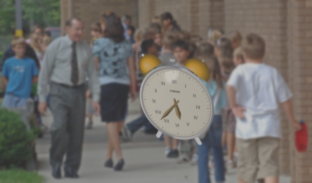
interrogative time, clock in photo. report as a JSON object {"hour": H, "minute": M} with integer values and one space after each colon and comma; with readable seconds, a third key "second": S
{"hour": 5, "minute": 37}
